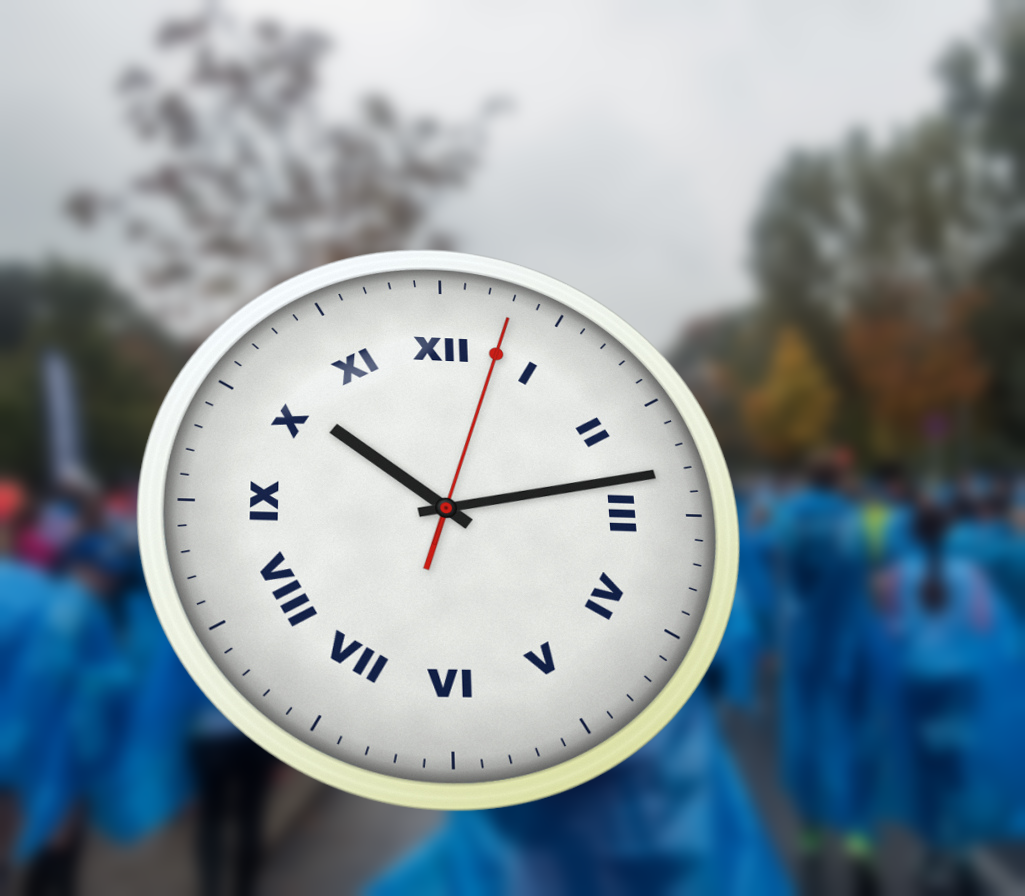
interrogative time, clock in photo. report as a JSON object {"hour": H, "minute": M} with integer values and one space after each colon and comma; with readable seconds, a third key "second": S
{"hour": 10, "minute": 13, "second": 3}
